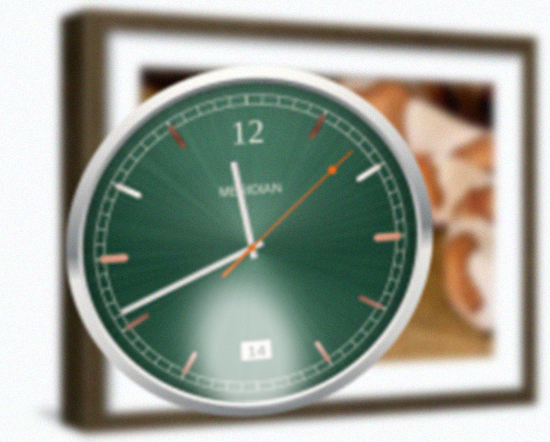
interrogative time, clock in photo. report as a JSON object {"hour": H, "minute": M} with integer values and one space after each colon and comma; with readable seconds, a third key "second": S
{"hour": 11, "minute": 41, "second": 8}
